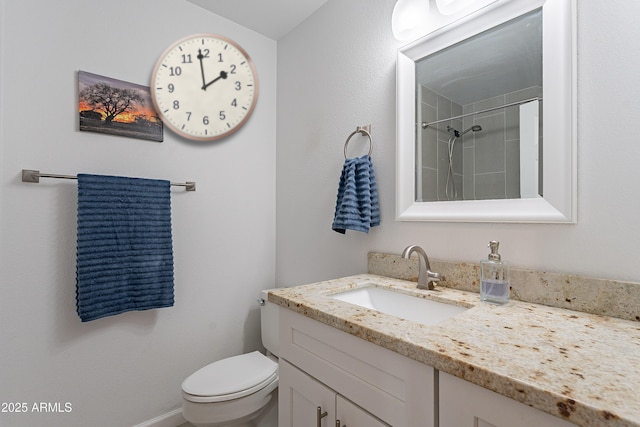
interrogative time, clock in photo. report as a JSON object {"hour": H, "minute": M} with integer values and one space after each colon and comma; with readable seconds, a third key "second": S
{"hour": 1, "minute": 59}
